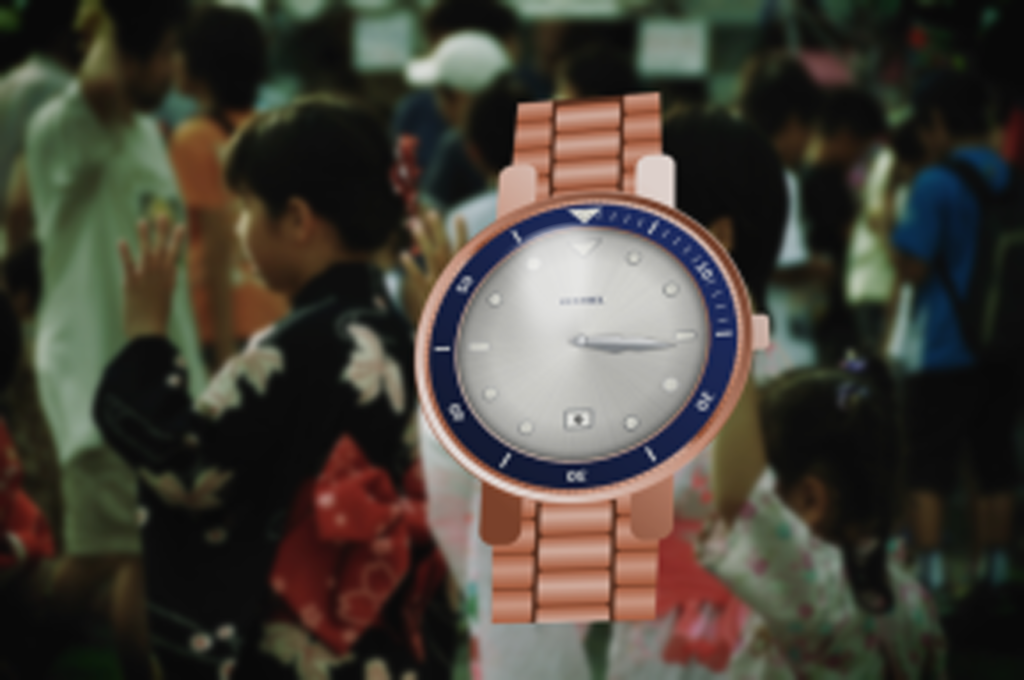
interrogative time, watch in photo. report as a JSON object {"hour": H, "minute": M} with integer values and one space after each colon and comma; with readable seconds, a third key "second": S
{"hour": 3, "minute": 16}
